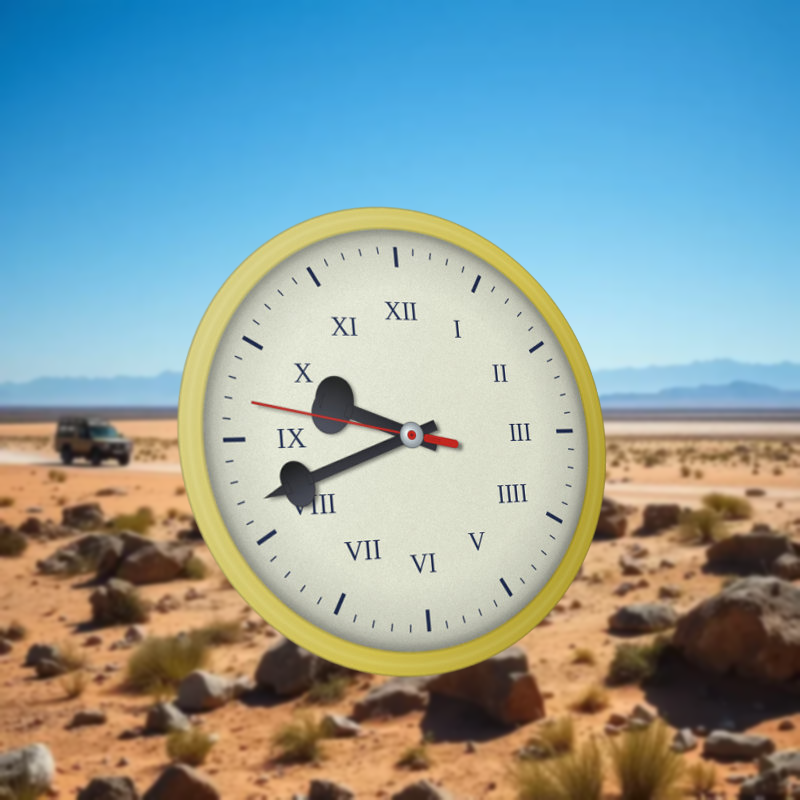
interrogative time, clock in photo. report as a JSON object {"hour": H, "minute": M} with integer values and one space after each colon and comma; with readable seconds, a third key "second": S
{"hour": 9, "minute": 41, "second": 47}
